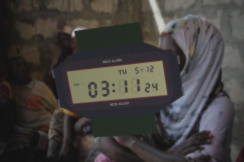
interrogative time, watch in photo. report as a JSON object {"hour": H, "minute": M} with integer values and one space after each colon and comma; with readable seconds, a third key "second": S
{"hour": 3, "minute": 11, "second": 24}
